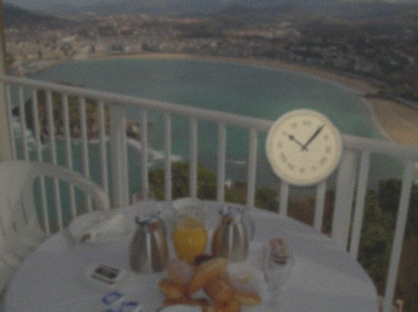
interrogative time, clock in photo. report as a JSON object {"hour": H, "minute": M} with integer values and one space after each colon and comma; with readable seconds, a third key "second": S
{"hour": 10, "minute": 6}
